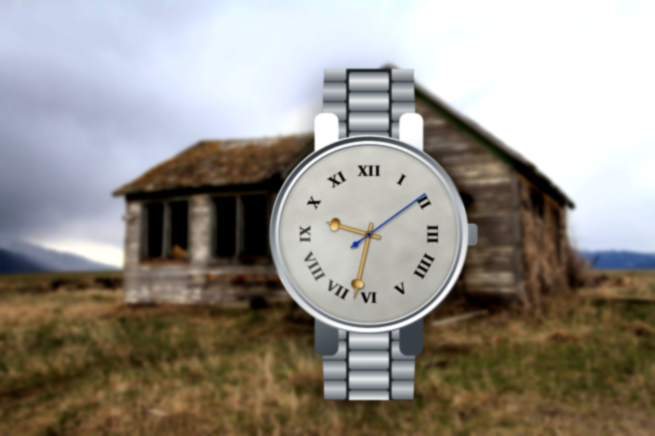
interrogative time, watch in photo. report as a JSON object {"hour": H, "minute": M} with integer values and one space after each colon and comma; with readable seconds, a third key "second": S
{"hour": 9, "minute": 32, "second": 9}
